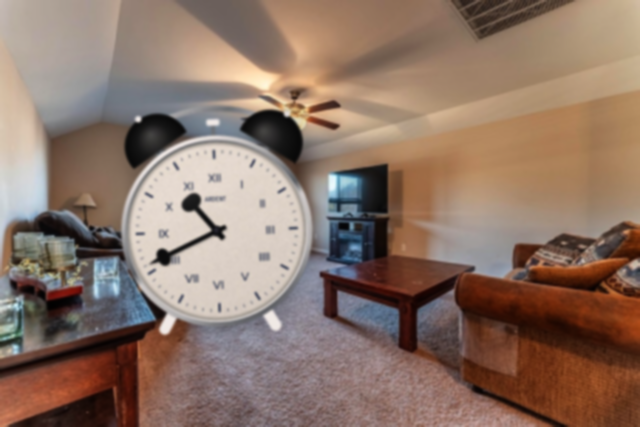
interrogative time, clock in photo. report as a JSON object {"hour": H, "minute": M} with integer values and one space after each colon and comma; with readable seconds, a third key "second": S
{"hour": 10, "minute": 41}
